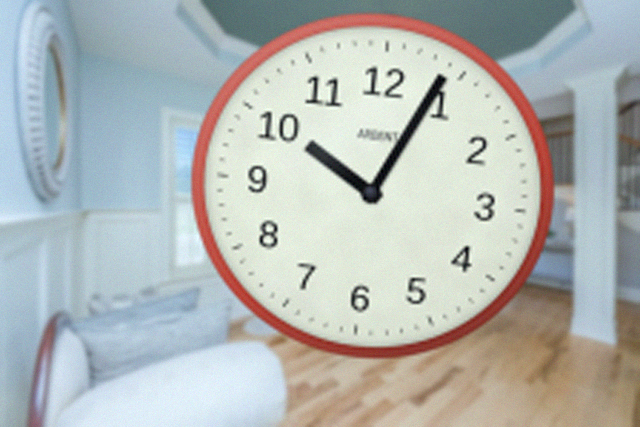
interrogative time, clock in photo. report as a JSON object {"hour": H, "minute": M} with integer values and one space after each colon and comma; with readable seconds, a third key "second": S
{"hour": 10, "minute": 4}
